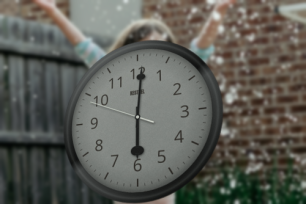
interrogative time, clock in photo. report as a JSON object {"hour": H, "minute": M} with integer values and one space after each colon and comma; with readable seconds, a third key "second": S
{"hour": 6, "minute": 0, "second": 49}
